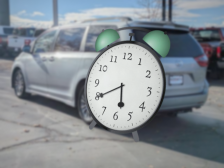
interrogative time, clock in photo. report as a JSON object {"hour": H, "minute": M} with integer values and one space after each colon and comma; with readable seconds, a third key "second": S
{"hour": 5, "minute": 40}
